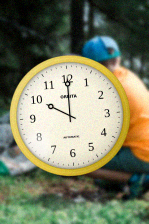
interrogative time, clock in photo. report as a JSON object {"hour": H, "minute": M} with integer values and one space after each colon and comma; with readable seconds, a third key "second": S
{"hour": 10, "minute": 0}
